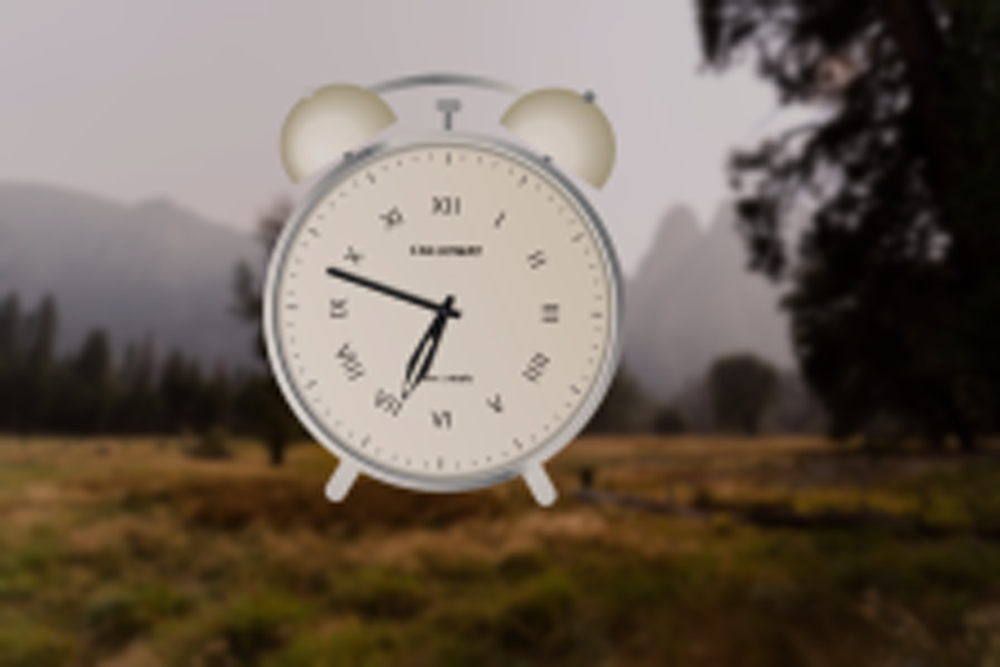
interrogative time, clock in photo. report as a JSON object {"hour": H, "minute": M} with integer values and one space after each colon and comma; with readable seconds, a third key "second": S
{"hour": 6, "minute": 48}
